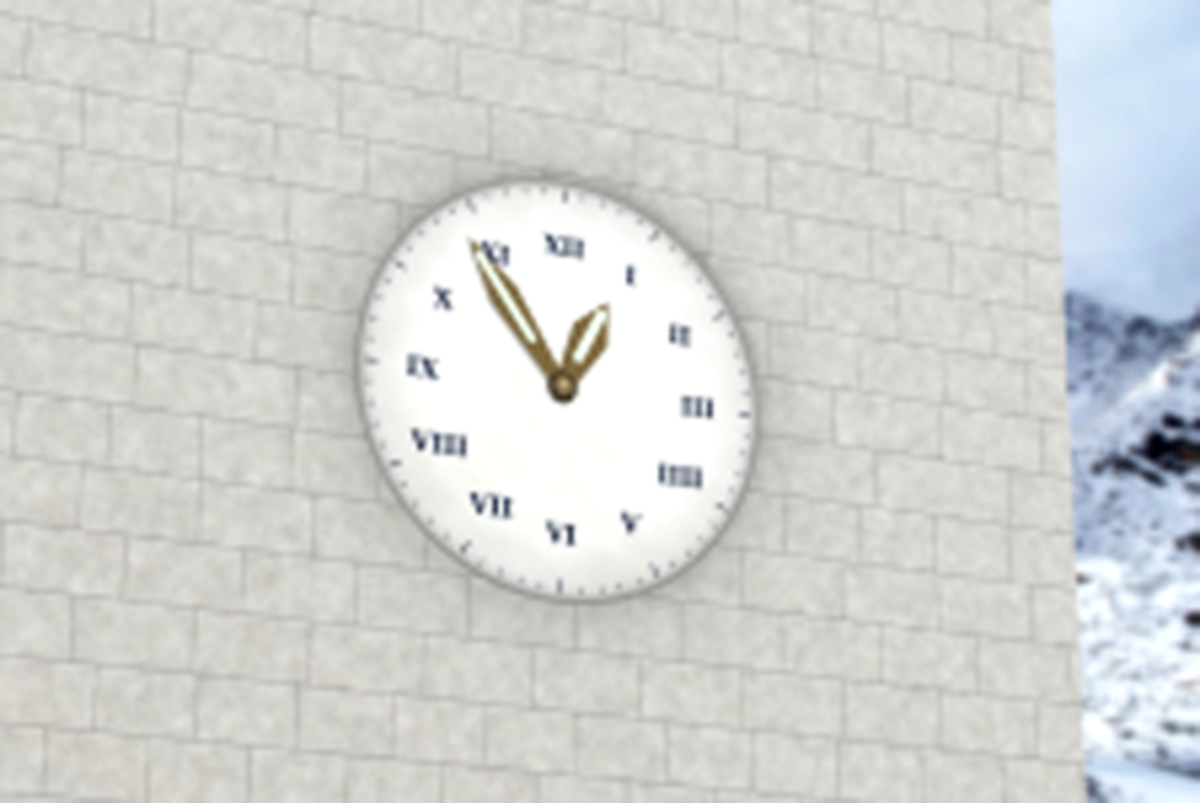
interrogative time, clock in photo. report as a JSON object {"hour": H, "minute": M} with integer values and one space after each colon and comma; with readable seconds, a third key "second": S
{"hour": 12, "minute": 54}
